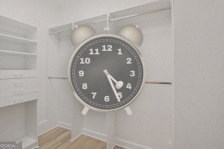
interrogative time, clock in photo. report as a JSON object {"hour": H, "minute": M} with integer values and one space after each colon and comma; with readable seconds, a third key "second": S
{"hour": 4, "minute": 26}
